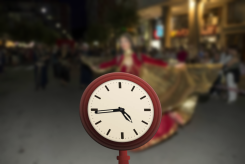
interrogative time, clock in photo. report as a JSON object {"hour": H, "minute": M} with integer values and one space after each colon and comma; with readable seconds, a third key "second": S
{"hour": 4, "minute": 44}
